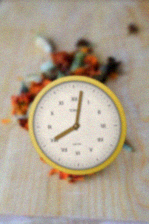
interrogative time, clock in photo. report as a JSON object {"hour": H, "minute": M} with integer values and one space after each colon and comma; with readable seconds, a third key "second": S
{"hour": 8, "minute": 2}
